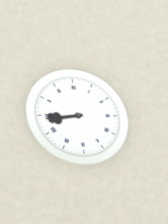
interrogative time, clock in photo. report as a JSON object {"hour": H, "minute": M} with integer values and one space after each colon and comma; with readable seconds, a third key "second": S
{"hour": 8, "minute": 44}
